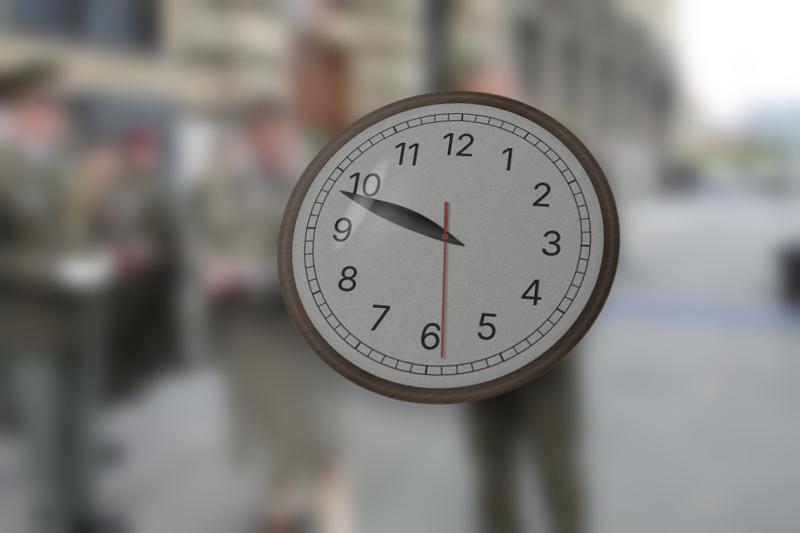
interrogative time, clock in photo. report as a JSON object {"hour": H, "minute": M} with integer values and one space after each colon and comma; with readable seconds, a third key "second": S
{"hour": 9, "minute": 48, "second": 29}
